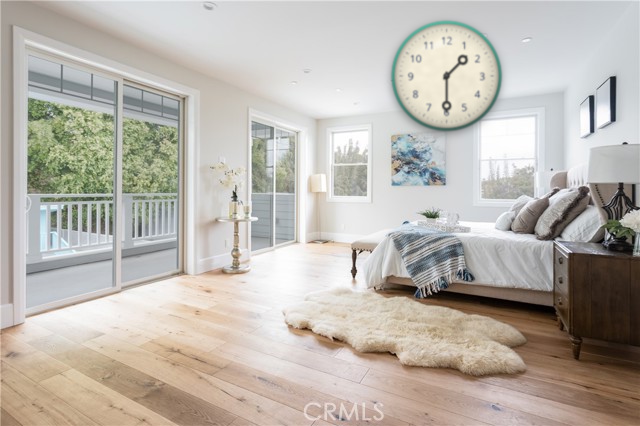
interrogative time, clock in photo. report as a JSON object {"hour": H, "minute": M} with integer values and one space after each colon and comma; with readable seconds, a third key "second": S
{"hour": 1, "minute": 30}
